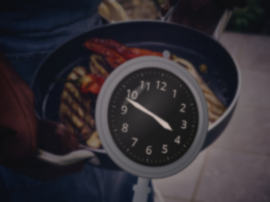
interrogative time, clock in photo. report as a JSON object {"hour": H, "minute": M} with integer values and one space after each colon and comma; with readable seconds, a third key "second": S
{"hour": 3, "minute": 48}
